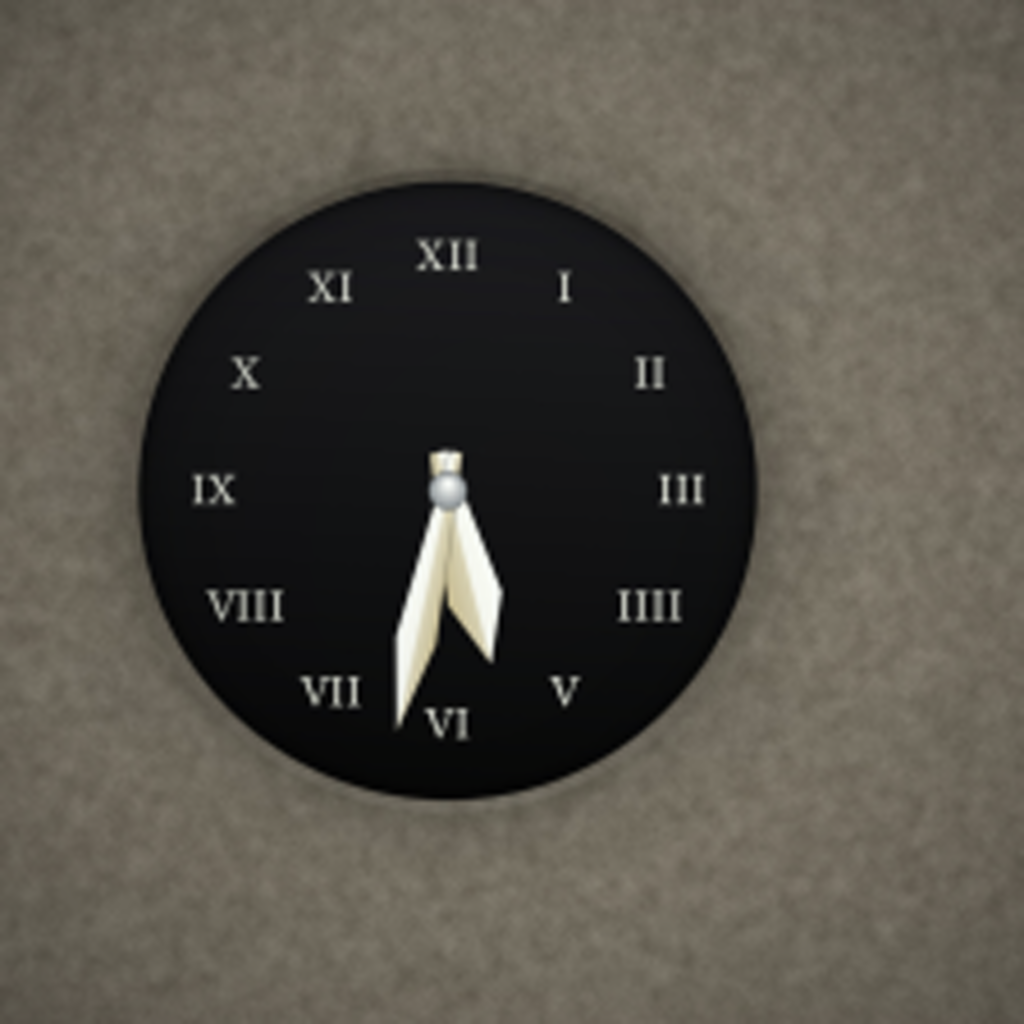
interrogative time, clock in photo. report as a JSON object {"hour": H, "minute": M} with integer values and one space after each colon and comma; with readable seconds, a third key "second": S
{"hour": 5, "minute": 32}
